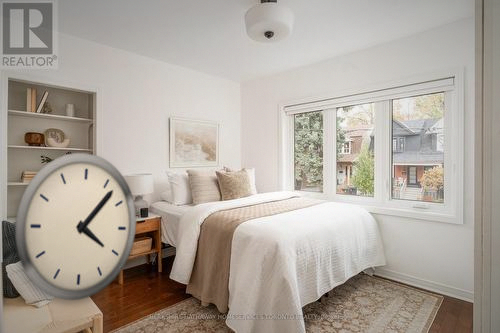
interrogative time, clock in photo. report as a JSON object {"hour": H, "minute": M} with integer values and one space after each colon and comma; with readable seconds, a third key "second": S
{"hour": 4, "minute": 7}
